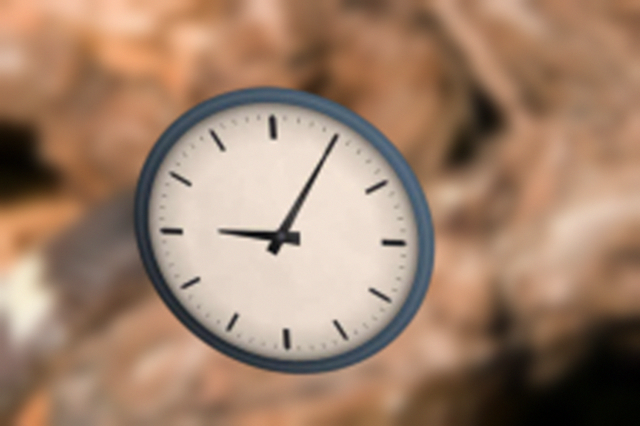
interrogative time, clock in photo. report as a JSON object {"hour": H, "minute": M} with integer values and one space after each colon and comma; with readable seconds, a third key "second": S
{"hour": 9, "minute": 5}
